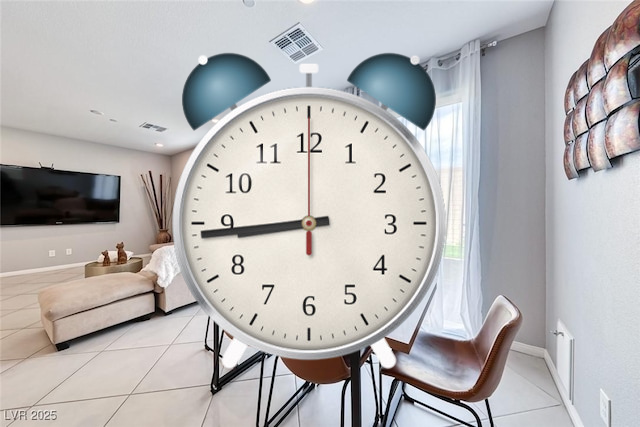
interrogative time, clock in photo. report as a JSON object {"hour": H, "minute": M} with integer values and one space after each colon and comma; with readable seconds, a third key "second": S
{"hour": 8, "minute": 44, "second": 0}
